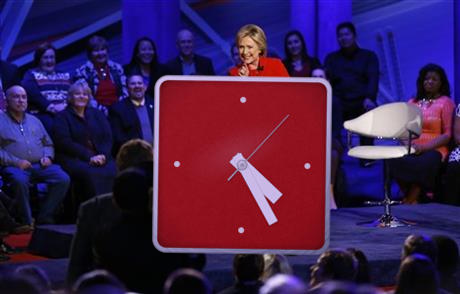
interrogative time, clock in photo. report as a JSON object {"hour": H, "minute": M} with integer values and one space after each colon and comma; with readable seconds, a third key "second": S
{"hour": 4, "minute": 25, "second": 7}
